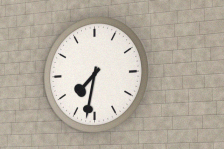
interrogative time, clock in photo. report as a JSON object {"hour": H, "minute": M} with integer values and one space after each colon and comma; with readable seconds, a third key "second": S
{"hour": 7, "minute": 32}
